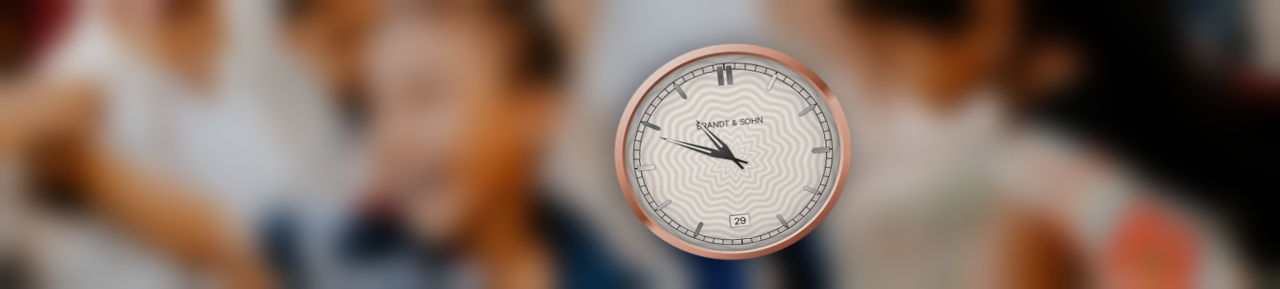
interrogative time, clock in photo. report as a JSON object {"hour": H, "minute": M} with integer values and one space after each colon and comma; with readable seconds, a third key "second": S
{"hour": 10, "minute": 49}
